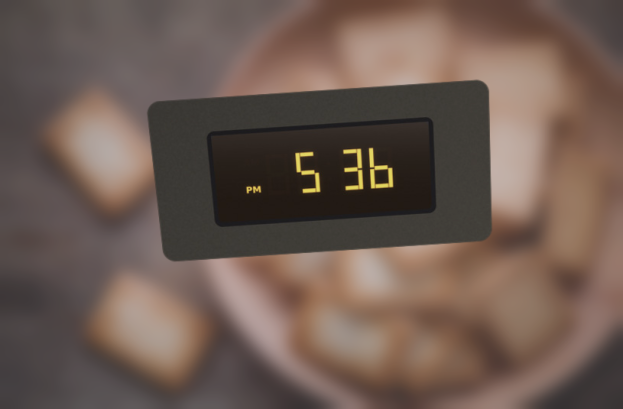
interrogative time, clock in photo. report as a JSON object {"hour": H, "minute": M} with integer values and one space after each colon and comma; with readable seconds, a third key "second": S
{"hour": 5, "minute": 36}
